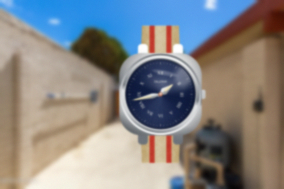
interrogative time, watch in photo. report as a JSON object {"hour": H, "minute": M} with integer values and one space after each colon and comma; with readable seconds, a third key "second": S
{"hour": 1, "minute": 43}
